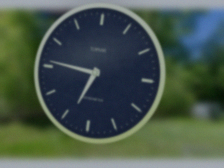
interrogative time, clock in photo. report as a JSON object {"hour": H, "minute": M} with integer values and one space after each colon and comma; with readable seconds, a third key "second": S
{"hour": 6, "minute": 46}
